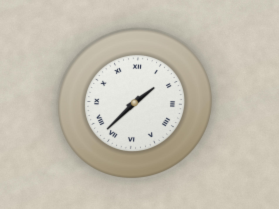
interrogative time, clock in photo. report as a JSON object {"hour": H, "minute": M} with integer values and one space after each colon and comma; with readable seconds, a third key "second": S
{"hour": 1, "minute": 37}
